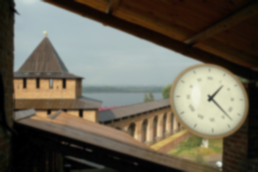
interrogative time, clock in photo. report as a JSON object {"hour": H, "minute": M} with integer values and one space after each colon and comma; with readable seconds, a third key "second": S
{"hour": 1, "minute": 23}
